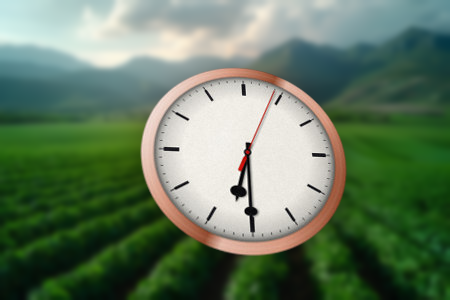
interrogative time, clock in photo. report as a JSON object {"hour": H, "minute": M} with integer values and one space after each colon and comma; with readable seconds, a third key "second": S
{"hour": 6, "minute": 30, "second": 4}
